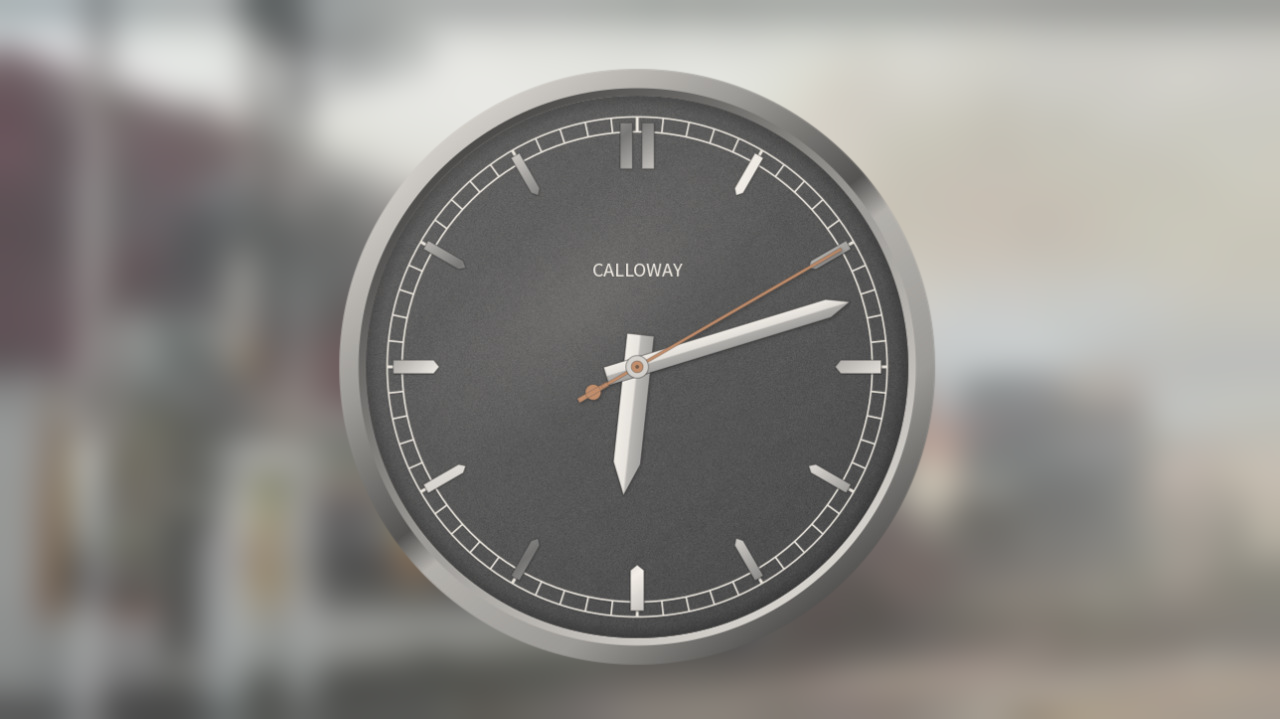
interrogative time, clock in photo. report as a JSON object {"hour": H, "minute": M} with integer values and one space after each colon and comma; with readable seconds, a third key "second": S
{"hour": 6, "minute": 12, "second": 10}
